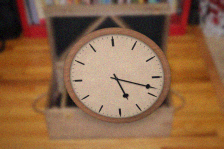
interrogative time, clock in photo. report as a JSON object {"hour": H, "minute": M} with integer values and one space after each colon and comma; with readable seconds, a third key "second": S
{"hour": 5, "minute": 18}
